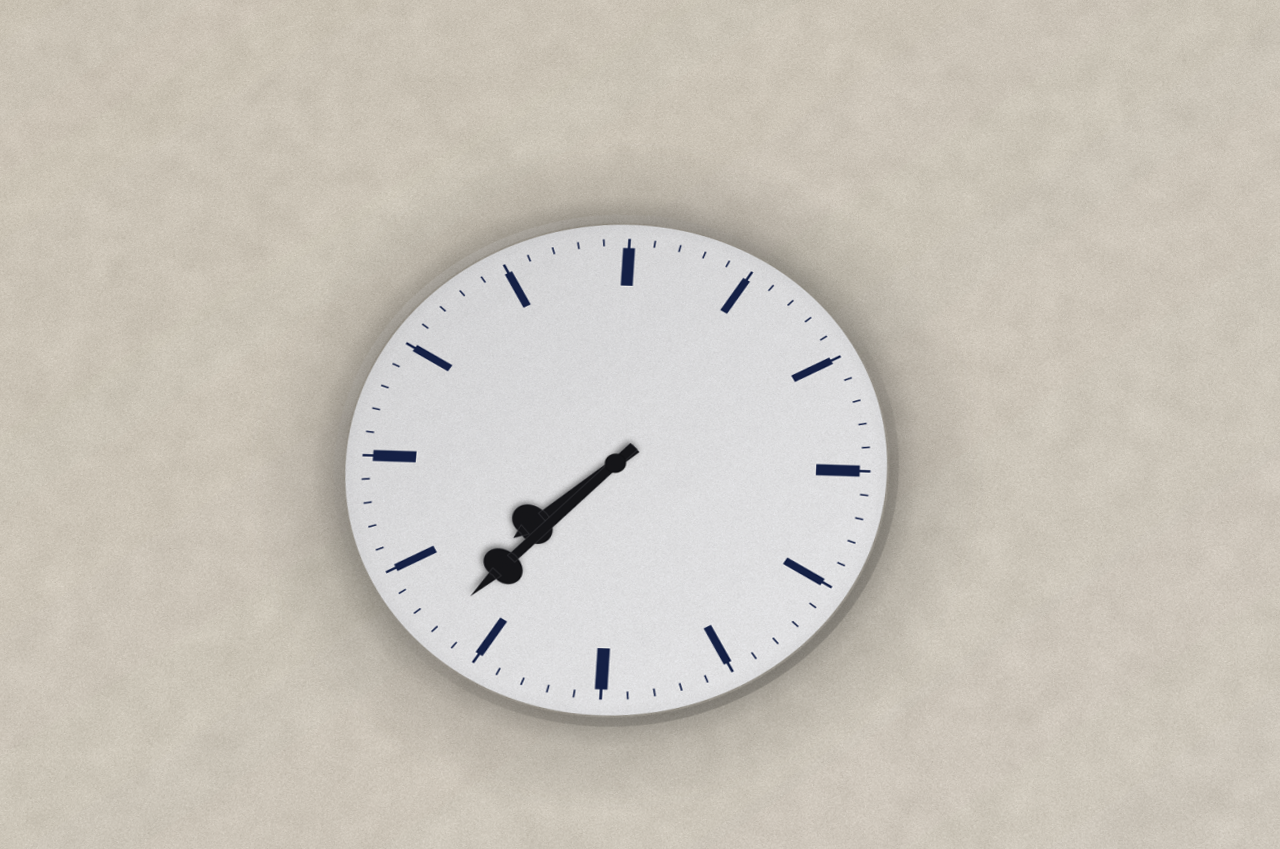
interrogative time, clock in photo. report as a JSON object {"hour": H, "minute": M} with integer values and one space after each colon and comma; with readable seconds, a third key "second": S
{"hour": 7, "minute": 37}
